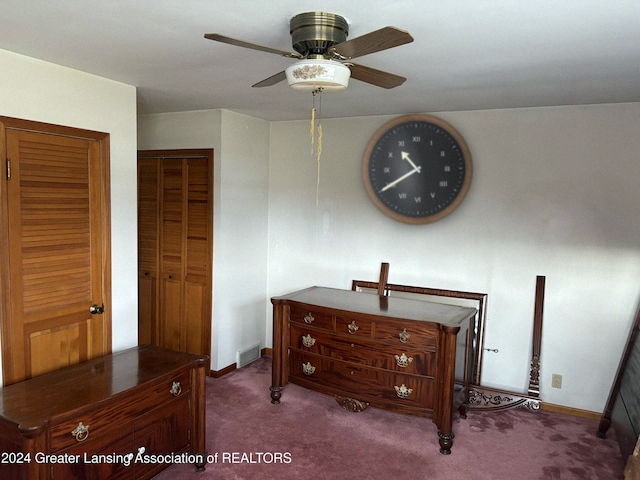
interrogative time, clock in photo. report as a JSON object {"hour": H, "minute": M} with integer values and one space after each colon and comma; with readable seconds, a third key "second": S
{"hour": 10, "minute": 40}
